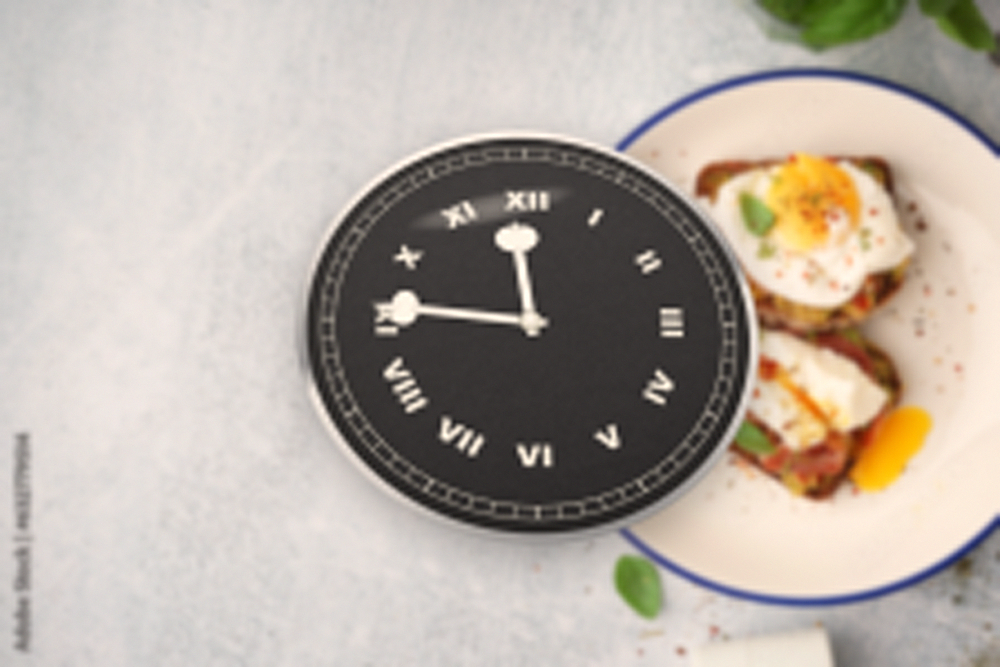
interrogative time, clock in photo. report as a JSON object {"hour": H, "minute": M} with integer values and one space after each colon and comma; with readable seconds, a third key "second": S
{"hour": 11, "minute": 46}
